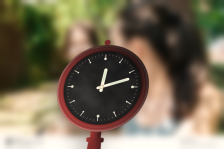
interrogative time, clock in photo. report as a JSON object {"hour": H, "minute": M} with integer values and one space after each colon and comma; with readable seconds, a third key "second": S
{"hour": 12, "minute": 12}
